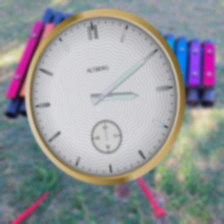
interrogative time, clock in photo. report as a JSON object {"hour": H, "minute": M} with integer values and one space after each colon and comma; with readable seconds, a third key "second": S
{"hour": 3, "minute": 10}
